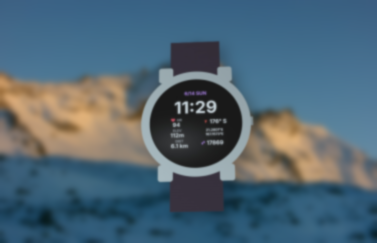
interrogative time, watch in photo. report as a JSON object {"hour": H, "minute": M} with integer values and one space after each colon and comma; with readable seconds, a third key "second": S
{"hour": 11, "minute": 29}
